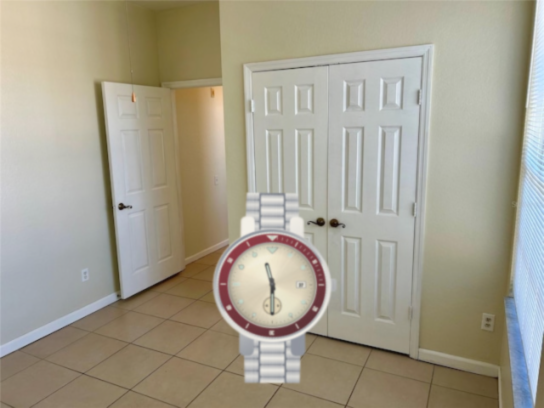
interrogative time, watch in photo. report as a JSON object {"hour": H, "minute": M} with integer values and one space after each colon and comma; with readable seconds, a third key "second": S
{"hour": 11, "minute": 30}
